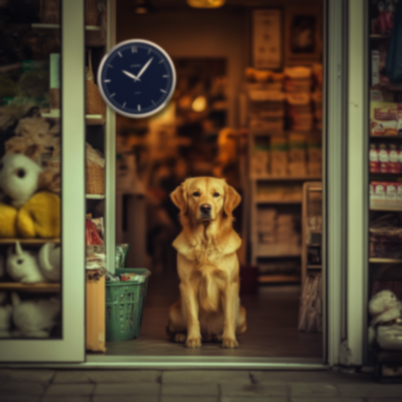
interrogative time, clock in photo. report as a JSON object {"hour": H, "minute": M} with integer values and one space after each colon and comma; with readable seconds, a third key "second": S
{"hour": 10, "minute": 7}
